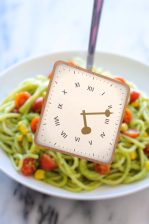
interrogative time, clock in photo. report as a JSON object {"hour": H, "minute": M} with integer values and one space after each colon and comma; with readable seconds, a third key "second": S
{"hour": 5, "minute": 12}
